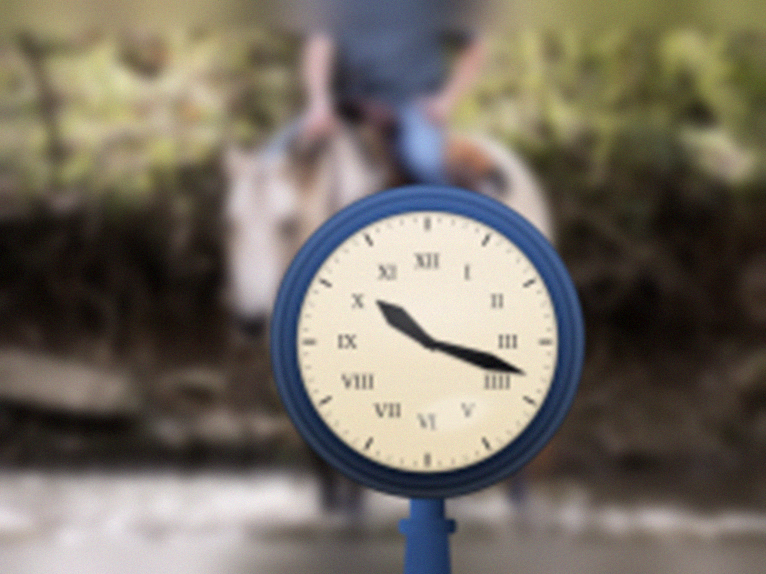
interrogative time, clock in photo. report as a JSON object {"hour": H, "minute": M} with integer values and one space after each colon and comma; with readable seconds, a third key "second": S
{"hour": 10, "minute": 18}
